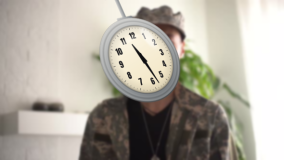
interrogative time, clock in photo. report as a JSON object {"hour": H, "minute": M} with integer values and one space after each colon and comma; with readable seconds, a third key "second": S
{"hour": 11, "minute": 28}
